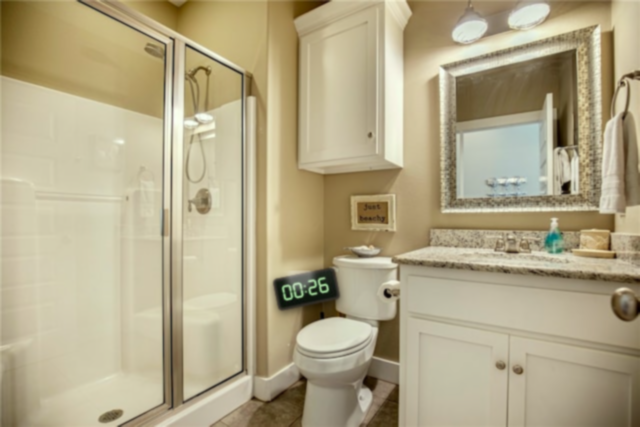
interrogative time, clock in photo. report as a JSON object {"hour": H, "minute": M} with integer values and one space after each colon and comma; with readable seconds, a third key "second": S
{"hour": 0, "minute": 26}
